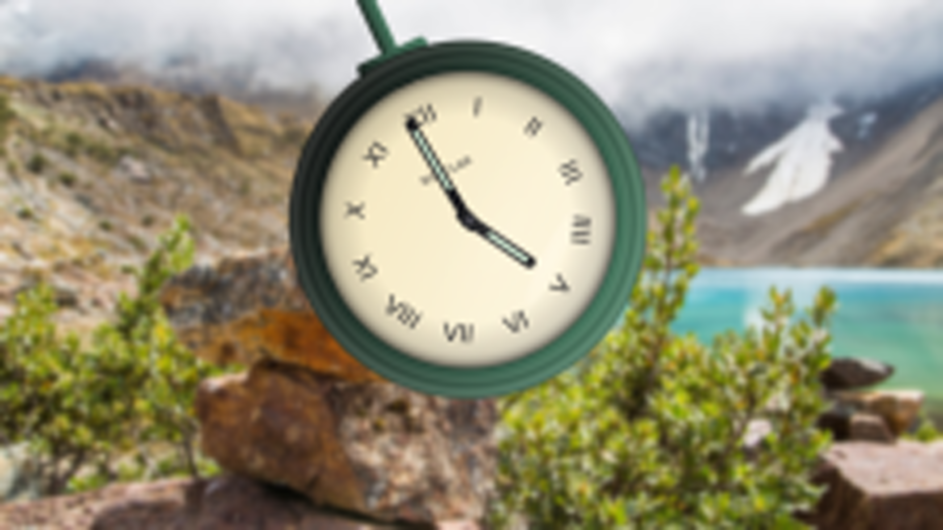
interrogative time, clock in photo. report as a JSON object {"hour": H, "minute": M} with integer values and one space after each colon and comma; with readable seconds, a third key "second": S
{"hour": 4, "minute": 59}
